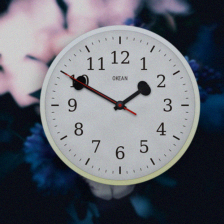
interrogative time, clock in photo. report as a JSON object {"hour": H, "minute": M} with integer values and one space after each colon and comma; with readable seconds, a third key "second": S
{"hour": 1, "minute": 49, "second": 50}
